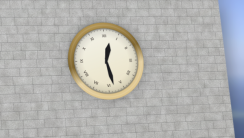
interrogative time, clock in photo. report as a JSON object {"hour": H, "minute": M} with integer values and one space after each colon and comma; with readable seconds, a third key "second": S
{"hour": 12, "minute": 28}
